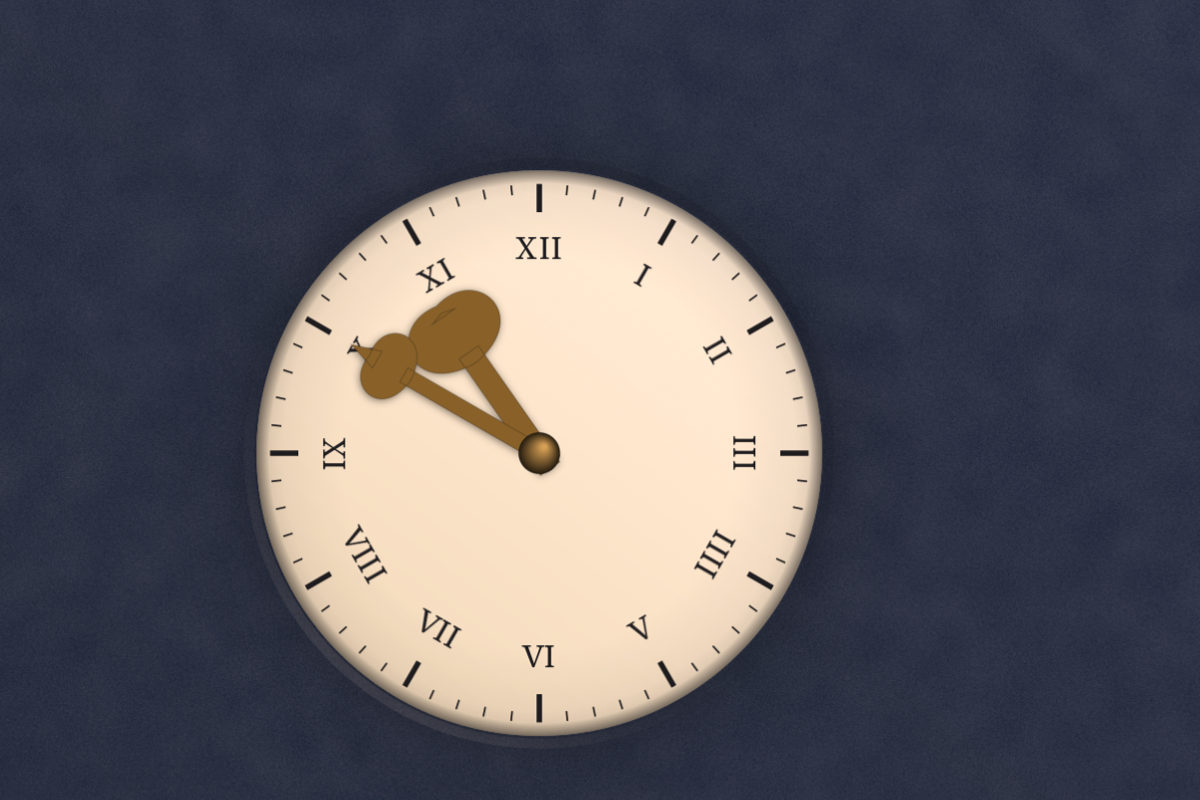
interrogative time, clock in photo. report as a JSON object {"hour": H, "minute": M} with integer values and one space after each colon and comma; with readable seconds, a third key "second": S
{"hour": 10, "minute": 50}
